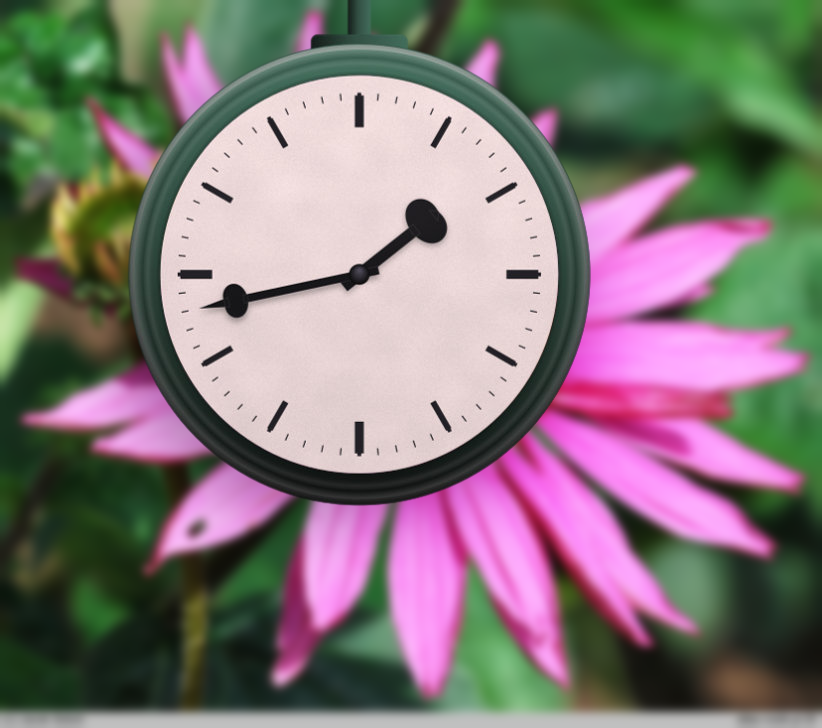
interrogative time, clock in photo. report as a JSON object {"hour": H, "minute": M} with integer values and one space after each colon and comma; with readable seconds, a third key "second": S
{"hour": 1, "minute": 43}
